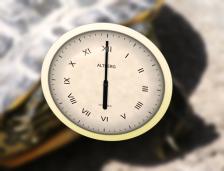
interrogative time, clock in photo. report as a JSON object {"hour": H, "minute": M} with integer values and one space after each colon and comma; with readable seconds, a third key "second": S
{"hour": 6, "minute": 0}
